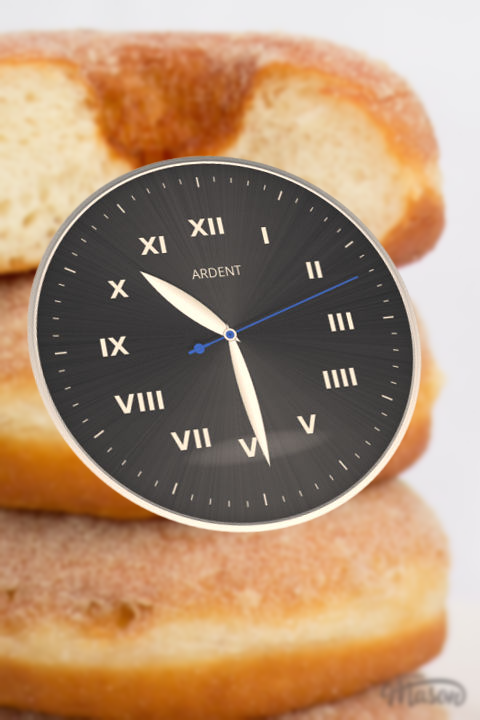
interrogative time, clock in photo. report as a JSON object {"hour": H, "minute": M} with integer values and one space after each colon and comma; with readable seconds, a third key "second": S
{"hour": 10, "minute": 29, "second": 12}
